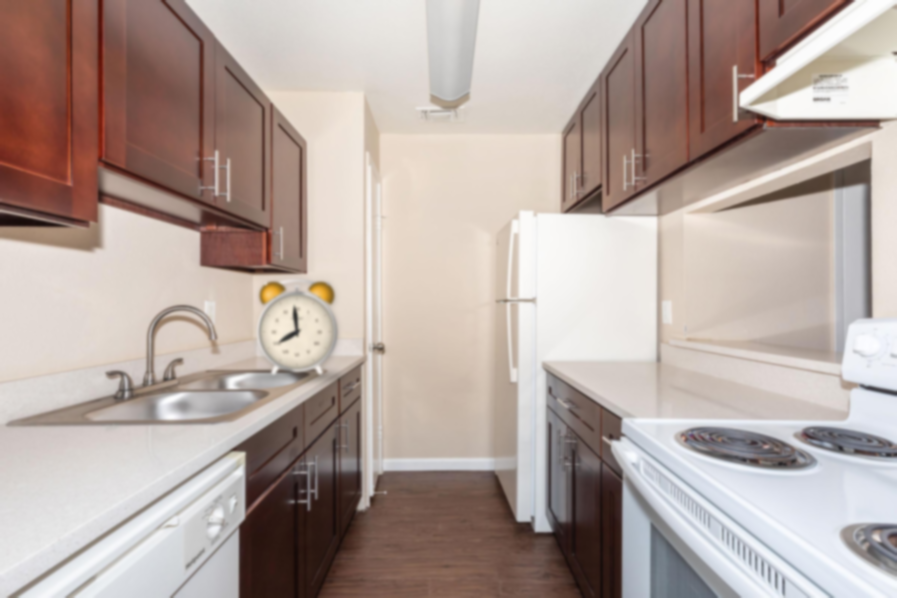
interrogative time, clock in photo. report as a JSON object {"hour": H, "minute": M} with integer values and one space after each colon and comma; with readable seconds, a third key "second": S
{"hour": 7, "minute": 59}
